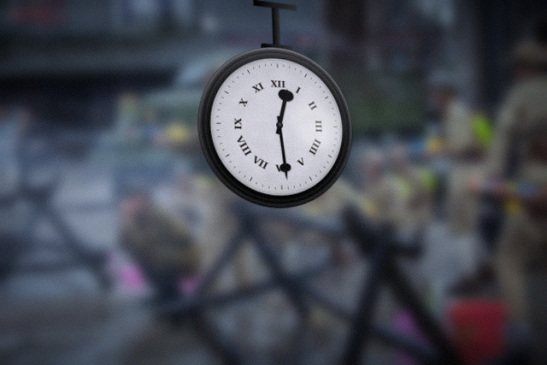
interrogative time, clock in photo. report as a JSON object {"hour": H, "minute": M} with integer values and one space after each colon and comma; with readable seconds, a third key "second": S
{"hour": 12, "minute": 29}
